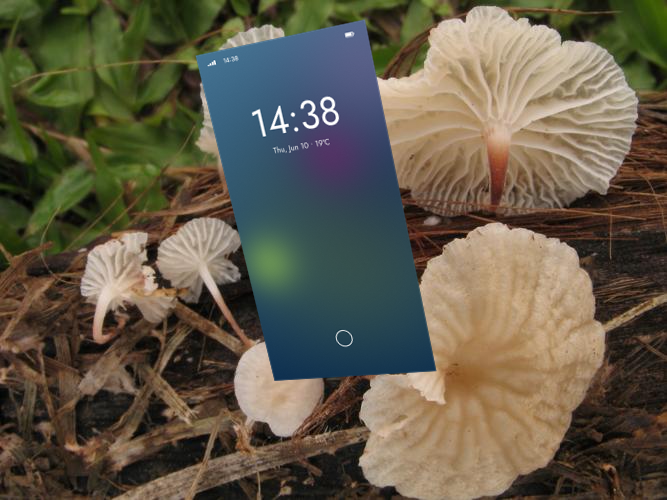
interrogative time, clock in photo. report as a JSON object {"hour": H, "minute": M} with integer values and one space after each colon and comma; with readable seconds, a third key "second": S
{"hour": 14, "minute": 38}
